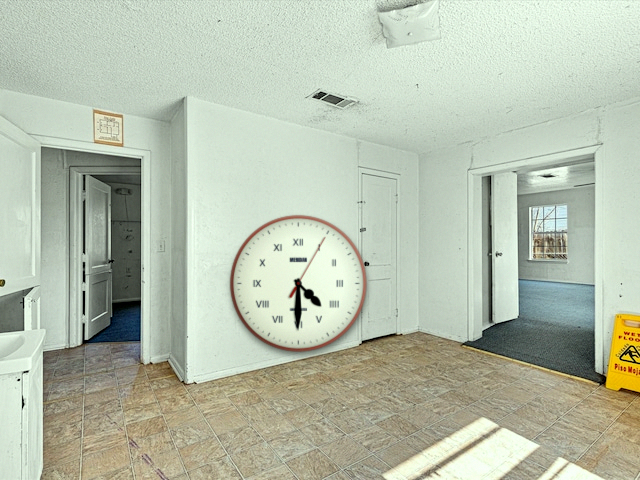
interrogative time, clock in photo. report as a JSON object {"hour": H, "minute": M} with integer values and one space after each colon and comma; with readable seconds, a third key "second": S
{"hour": 4, "minute": 30, "second": 5}
